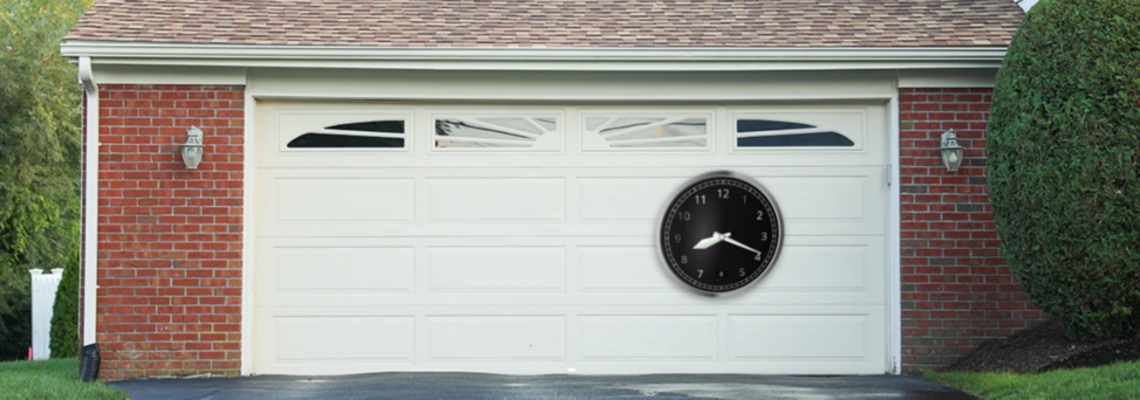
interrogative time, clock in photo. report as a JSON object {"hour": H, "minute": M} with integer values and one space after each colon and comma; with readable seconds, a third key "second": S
{"hour": 8, "minute": 19}
